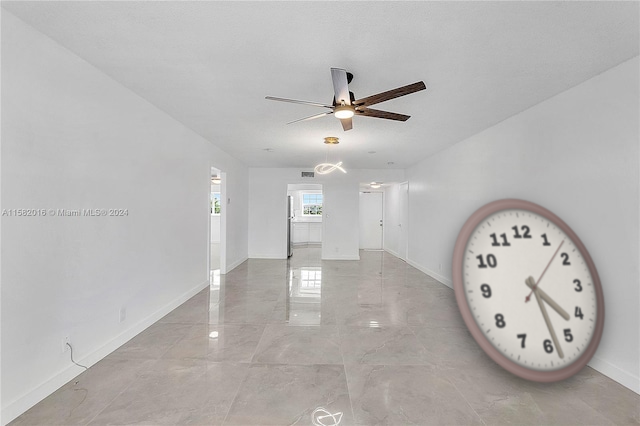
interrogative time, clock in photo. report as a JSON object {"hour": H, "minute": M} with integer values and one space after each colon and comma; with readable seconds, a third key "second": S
{"hour": 4, "minute": 28, "second": 8}
